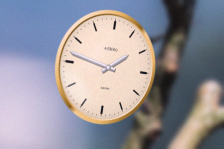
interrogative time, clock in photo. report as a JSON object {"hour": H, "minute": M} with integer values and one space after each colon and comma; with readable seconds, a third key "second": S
{"hour": 1, "minute": 47}
